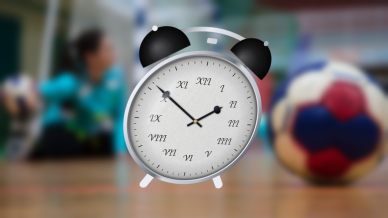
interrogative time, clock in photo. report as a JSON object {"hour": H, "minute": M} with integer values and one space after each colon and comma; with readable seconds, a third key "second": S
{"hour": 1, "minute": 51}
